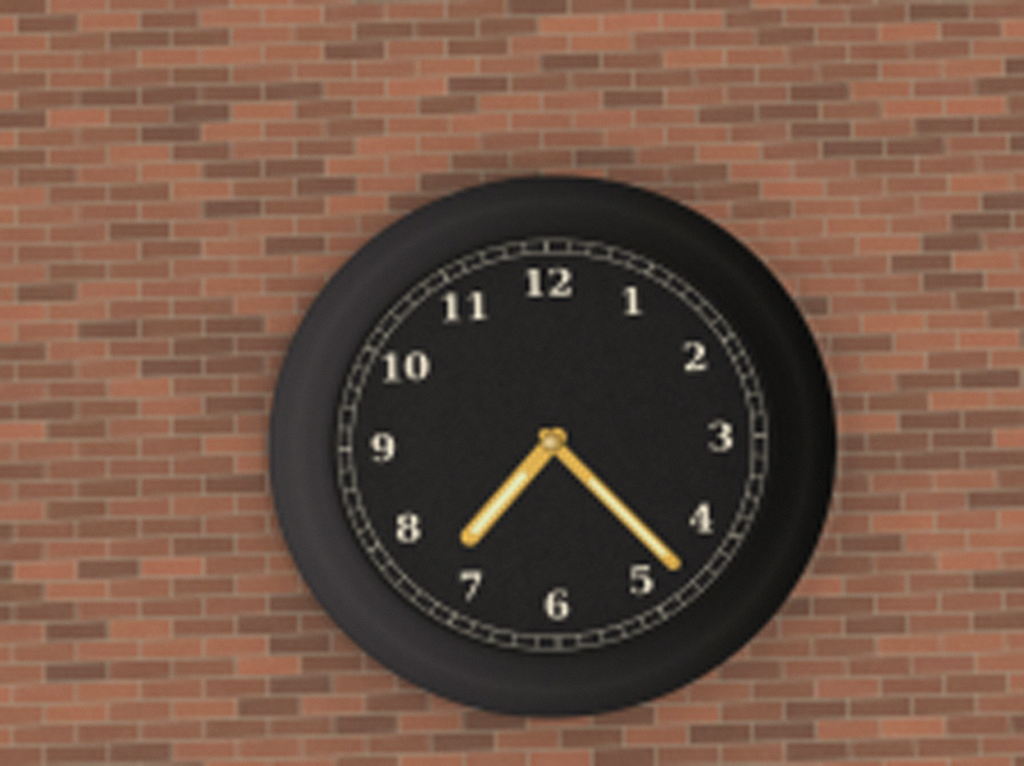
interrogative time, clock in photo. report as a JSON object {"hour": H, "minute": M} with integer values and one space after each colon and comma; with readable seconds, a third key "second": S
{"hour": 7, "minute": 23}
